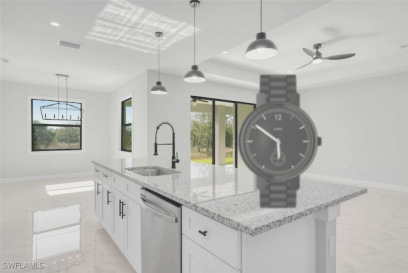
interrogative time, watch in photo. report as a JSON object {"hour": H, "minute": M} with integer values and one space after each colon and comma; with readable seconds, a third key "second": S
{"hour": 5, "minute": 51}
